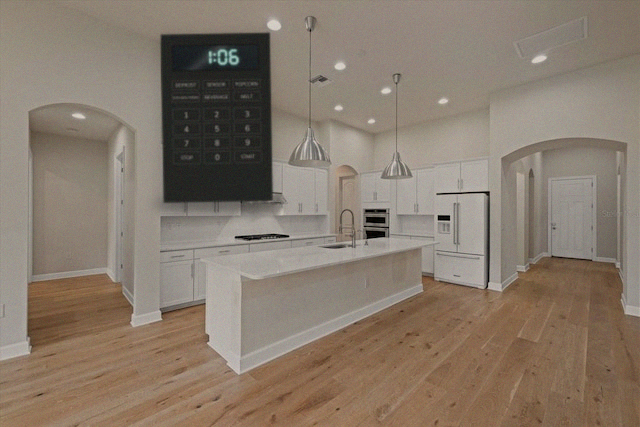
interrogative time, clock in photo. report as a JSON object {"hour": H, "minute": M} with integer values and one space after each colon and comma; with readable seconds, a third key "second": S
{"hour": 1, "minute": 6}
